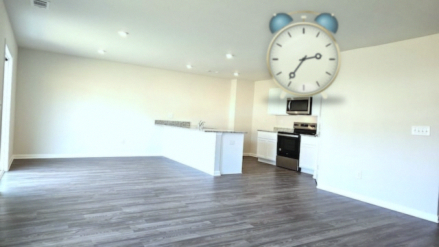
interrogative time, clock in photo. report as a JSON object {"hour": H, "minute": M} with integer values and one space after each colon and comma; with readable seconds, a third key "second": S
{"hour": 2, "minute": 36}
